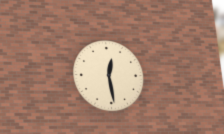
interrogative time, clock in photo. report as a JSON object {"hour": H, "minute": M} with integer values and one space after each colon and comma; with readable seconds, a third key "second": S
{"hour": 12, "minute": 29}
